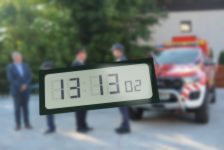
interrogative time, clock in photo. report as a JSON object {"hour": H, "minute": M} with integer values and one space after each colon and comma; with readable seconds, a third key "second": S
{"hour": 13, "minute": 13, "second": 2}
